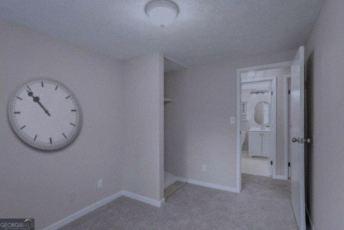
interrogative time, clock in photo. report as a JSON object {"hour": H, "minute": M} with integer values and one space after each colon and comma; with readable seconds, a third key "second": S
{"hour": 10, "minute": 54}
